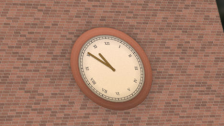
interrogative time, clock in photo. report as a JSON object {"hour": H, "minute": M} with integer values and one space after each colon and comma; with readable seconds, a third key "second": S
{"hour": 10, "minute": 51}
